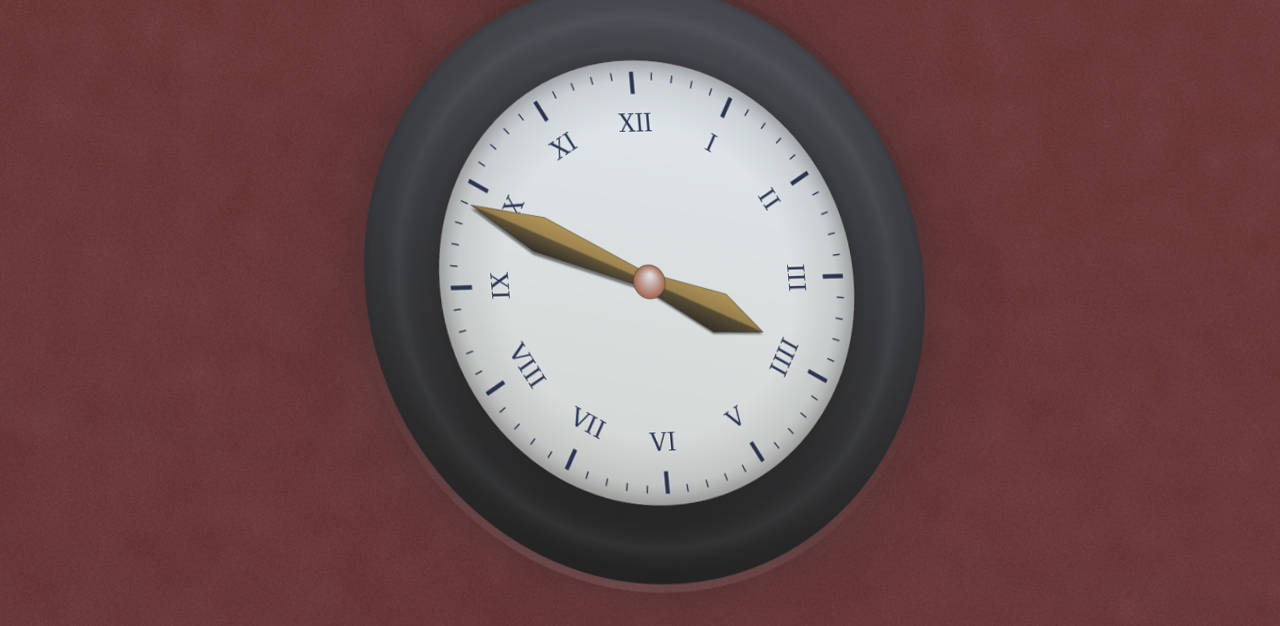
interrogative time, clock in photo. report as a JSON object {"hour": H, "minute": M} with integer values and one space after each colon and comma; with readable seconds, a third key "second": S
{"hour": 3, "minute": 49}
